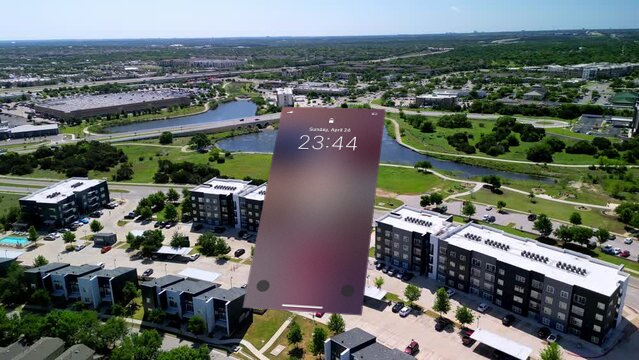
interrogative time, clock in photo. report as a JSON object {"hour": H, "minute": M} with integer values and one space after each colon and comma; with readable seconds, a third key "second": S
{"hour": 23, "minute": 44}
